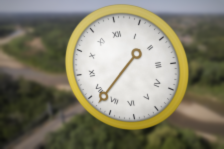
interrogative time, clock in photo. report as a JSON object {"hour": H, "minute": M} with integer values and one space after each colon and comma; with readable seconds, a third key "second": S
{"hour": 1, "minute": 38}
